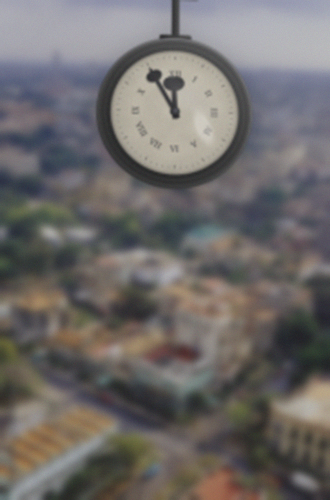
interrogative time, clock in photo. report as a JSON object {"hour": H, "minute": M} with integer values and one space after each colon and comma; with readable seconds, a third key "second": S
{"hour": 11, "minute": 55}
